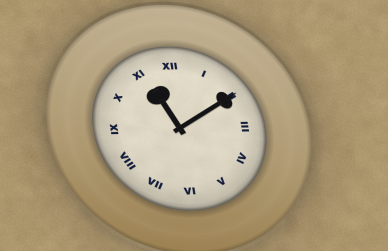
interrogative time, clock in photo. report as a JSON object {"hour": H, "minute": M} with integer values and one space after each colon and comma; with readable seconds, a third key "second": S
{"hour": 11, "minute": 10}
